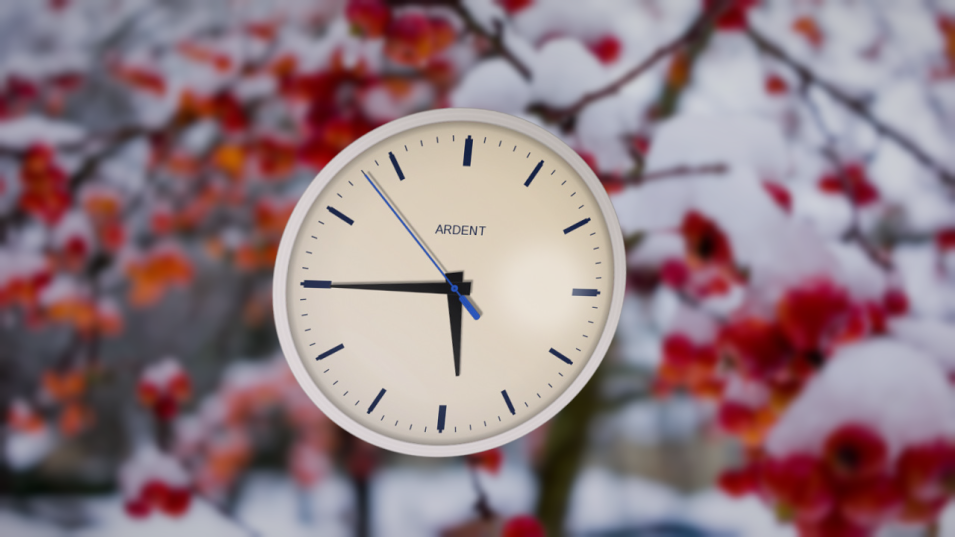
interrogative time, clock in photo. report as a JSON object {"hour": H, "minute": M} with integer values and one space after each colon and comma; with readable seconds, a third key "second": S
{"hour": 5, "minute": 44, "second": 53}
